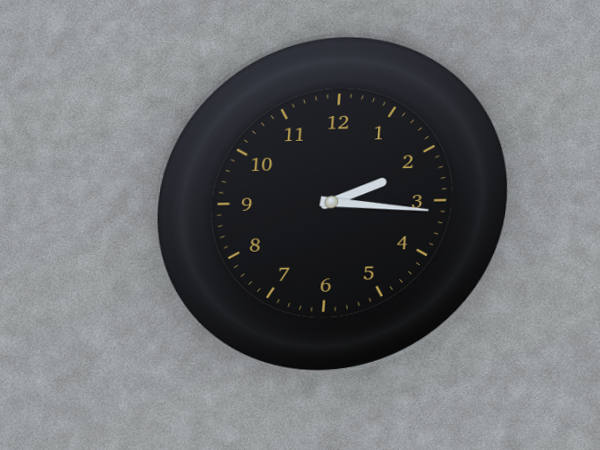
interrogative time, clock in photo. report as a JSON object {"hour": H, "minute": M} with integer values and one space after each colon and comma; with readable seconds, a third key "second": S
{"hour": 2, "minute": 16}
